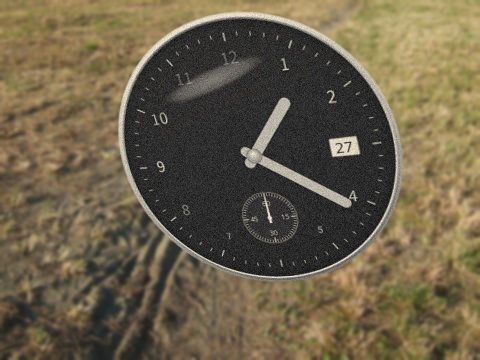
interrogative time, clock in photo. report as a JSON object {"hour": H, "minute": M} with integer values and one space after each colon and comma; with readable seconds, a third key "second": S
{"hour": 1, "minute": 21}
